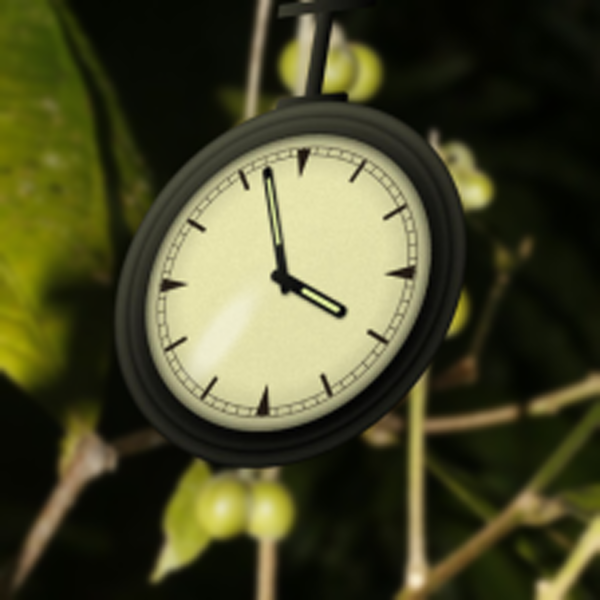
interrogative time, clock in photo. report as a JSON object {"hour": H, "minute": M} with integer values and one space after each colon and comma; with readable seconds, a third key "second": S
{"hour": 3, "minute": 57}
